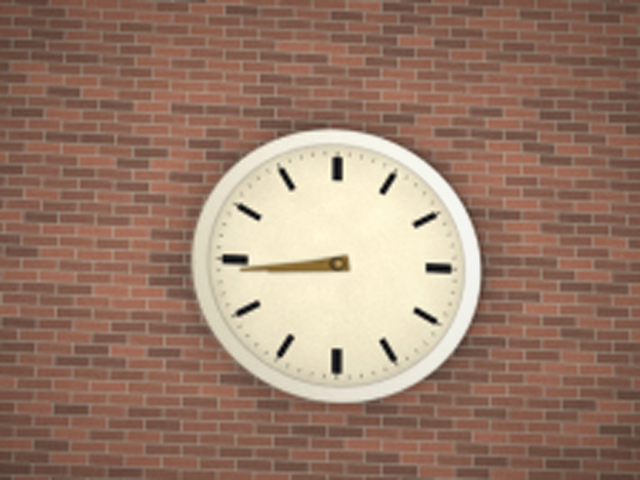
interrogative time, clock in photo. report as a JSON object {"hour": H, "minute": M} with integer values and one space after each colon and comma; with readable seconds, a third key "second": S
{"hour": 8, "minute": 44}
